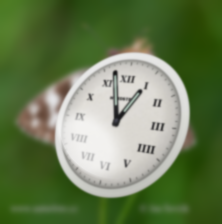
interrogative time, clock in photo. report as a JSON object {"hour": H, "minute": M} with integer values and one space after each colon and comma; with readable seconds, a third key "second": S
{"hour": 12, "minute": 57}
